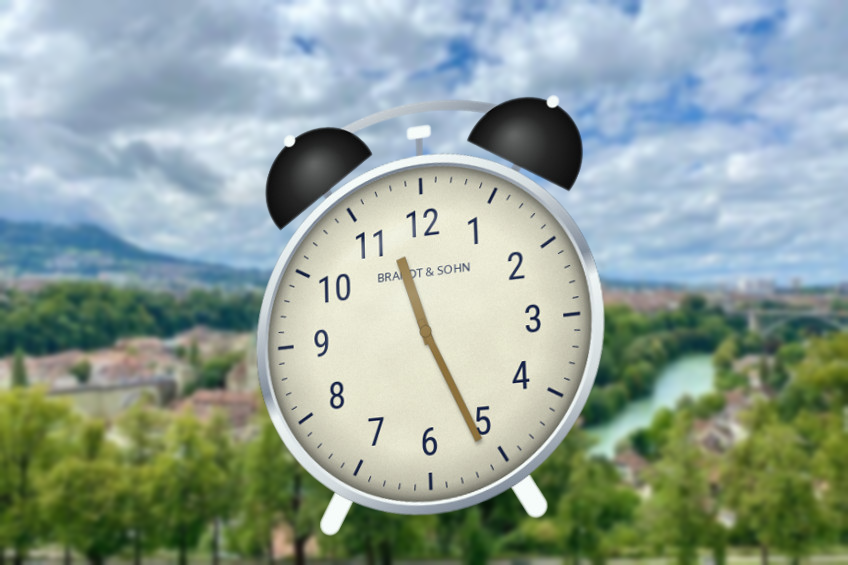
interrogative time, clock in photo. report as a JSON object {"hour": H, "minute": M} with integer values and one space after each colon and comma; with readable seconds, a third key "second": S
{"hour": 11, "minute": 26}
